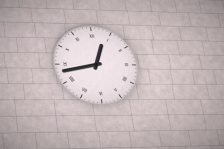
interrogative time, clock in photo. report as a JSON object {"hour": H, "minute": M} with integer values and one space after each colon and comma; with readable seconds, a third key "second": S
{"hour": 12, "minute": 43}
